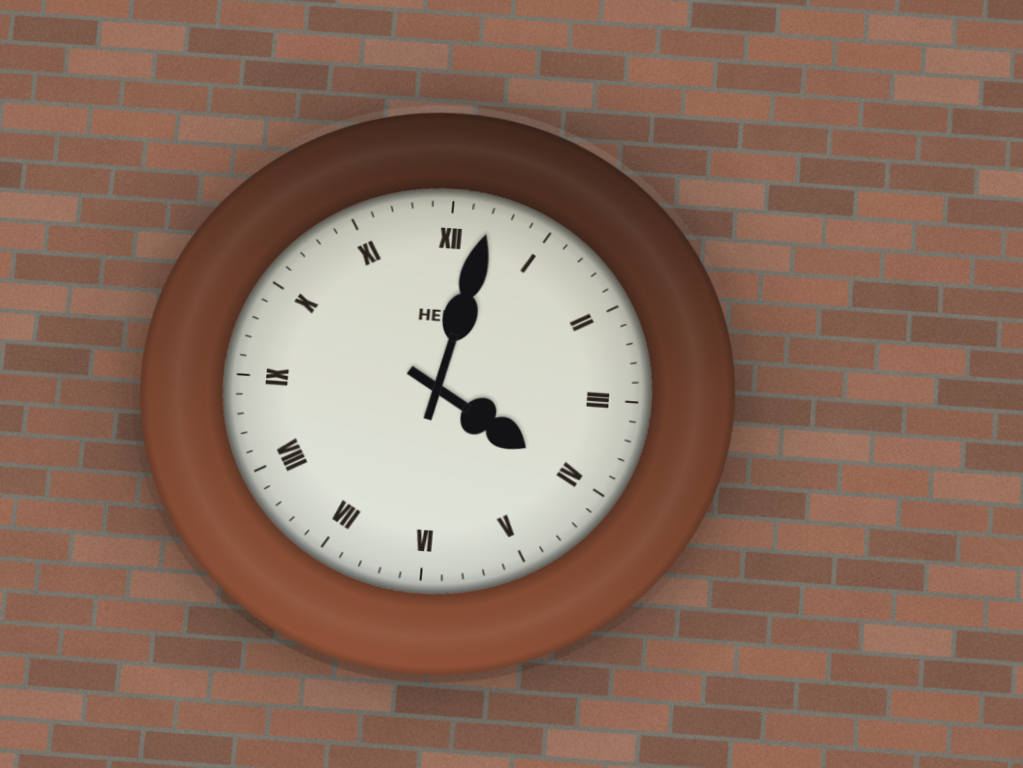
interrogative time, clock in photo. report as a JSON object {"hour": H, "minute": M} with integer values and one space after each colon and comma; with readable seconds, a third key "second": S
{"hour": 4, "minute": 2}
